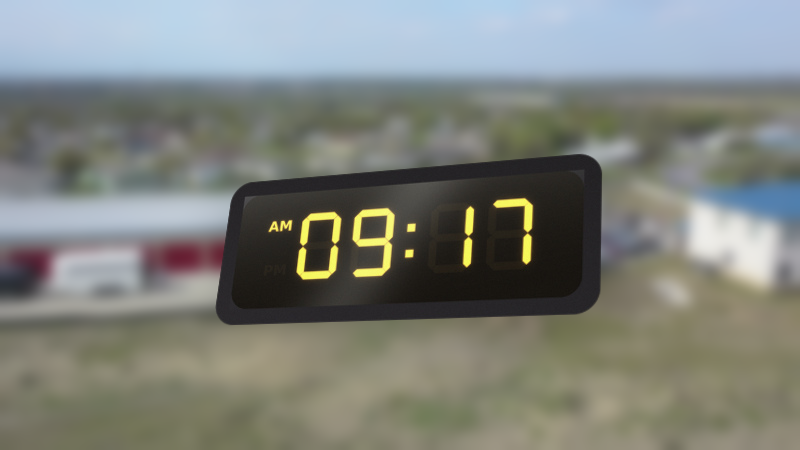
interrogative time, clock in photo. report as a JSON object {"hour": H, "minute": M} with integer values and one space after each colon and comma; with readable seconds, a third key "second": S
{"hour": 9, "minute": 17}
